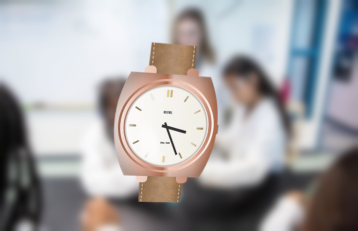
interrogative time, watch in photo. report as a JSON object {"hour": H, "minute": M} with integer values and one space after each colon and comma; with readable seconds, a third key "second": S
{"hour": 3, "minute": 26}
